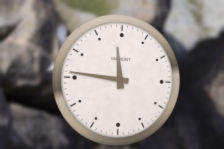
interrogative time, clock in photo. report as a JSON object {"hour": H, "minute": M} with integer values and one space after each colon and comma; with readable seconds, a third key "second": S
{"hour": 11, "minute": 46}
